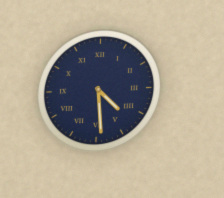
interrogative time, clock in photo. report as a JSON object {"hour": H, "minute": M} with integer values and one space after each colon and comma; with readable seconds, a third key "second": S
{"hour": 4, "minute": 29}
